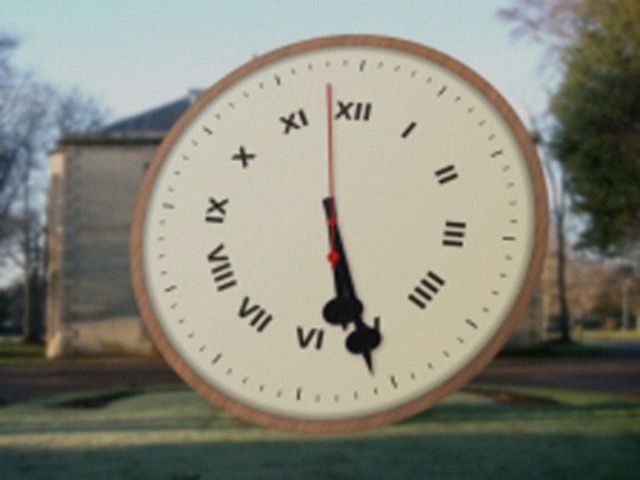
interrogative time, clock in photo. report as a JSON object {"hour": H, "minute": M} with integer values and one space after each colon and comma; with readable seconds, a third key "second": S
{"hour": 5, "minute": 25, "second": 58}
